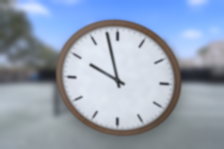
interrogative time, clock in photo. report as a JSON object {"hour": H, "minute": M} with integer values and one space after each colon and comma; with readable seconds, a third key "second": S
{"hour": 9, "minute": 58}
